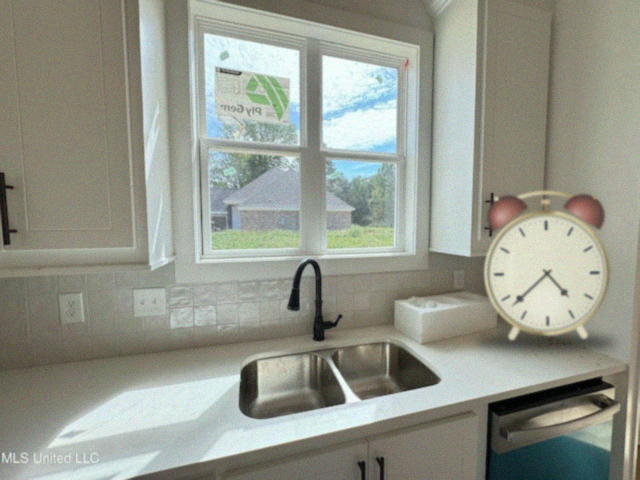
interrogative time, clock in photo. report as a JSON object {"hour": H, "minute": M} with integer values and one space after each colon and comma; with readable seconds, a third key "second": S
{"hour": 4, "minute": 38}
